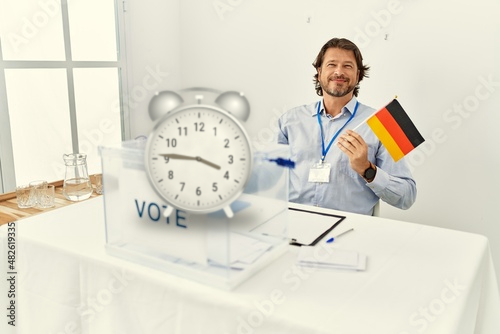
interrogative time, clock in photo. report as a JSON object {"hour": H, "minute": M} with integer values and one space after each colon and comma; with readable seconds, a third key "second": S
{"hour": 3, "minute": 46}
